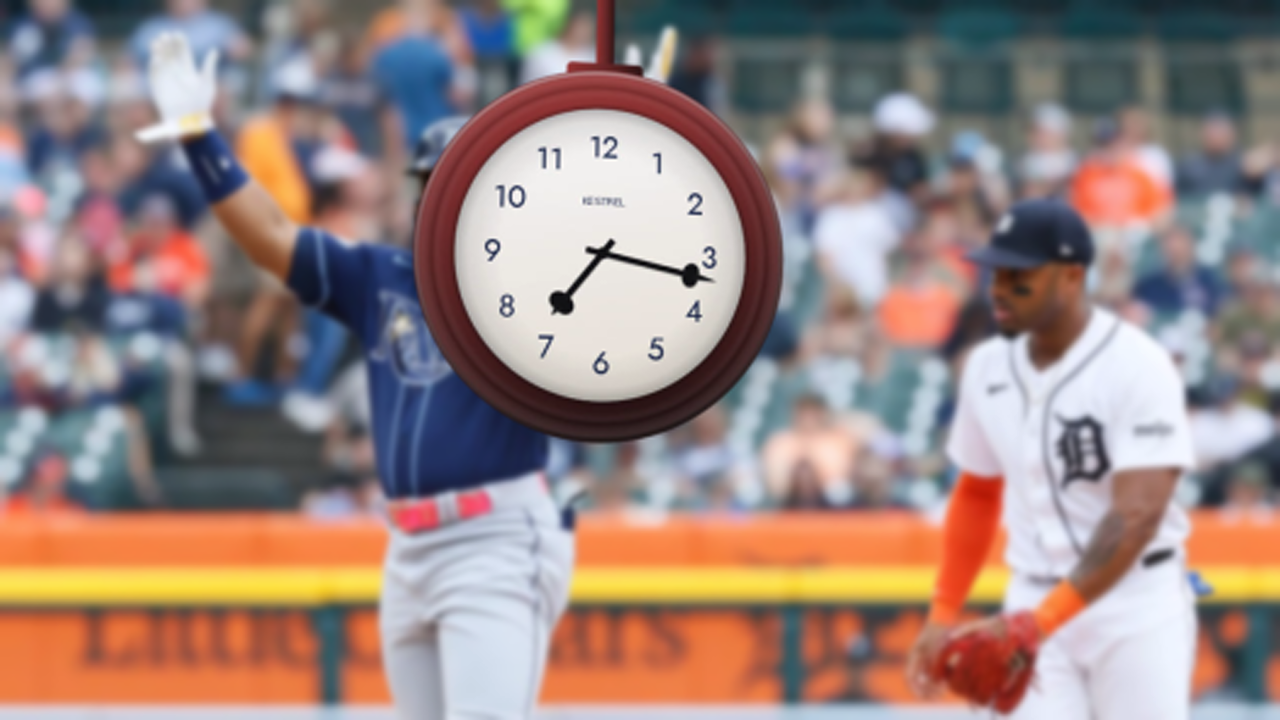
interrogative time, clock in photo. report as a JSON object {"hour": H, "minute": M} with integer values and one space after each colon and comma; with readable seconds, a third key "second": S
{"hour": 7, "minute": 17}
